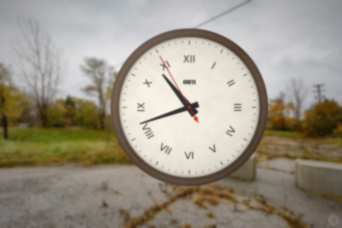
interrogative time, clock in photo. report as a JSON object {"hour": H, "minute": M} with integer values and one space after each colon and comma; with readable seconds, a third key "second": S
{"hour": 10, "minute": 41, "second": 55}
